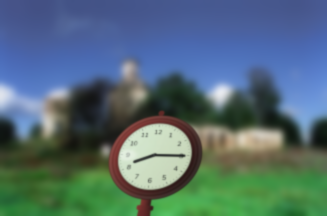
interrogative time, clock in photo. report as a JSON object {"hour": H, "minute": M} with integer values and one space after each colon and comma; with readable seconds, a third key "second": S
{"hour": 8, "minute": 15}
